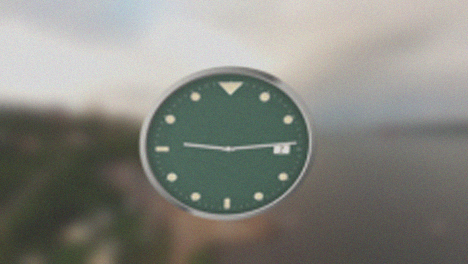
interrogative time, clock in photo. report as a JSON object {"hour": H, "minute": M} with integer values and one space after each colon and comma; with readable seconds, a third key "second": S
{"hour": 9, "minute": 14}
